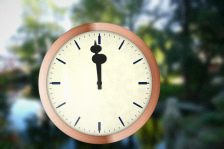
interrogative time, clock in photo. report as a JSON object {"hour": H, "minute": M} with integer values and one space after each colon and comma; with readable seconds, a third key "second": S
{"hour": 11, "minute": 59}
